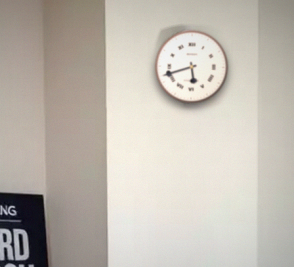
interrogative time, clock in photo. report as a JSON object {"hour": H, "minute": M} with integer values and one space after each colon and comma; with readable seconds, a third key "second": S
{"hour": 5, "minute": 42}
